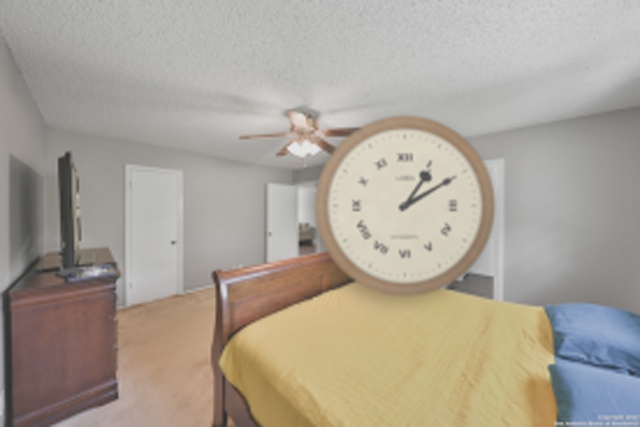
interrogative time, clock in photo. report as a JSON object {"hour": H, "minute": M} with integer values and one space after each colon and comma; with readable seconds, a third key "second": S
{"hour": 1, "minute": 10}
